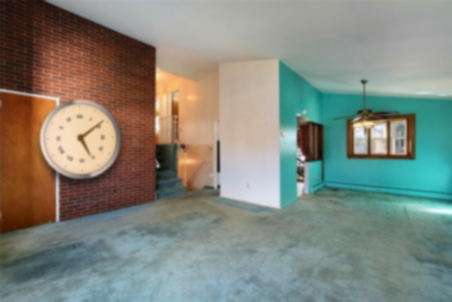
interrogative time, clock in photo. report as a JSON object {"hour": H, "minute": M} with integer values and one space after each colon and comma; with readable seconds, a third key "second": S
{"hour": 5, "minute": 9}
